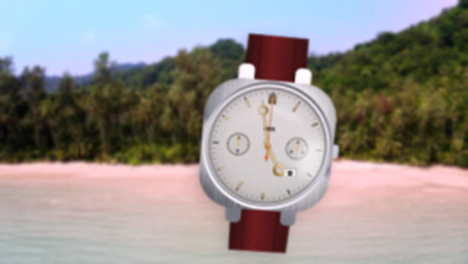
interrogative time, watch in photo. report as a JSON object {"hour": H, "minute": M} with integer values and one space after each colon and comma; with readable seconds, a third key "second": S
{"hour": 4, "minute": 58}
